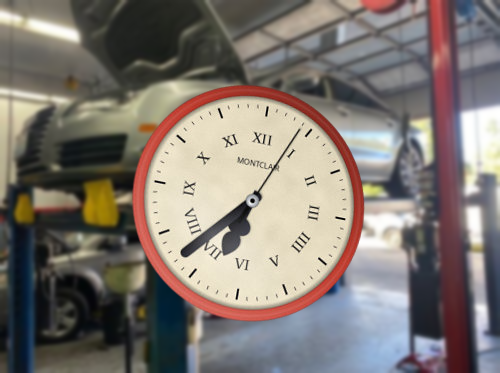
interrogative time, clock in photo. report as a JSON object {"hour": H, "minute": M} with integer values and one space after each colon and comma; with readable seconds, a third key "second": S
{"hour": 6, "minute": 37, "second": 4}
